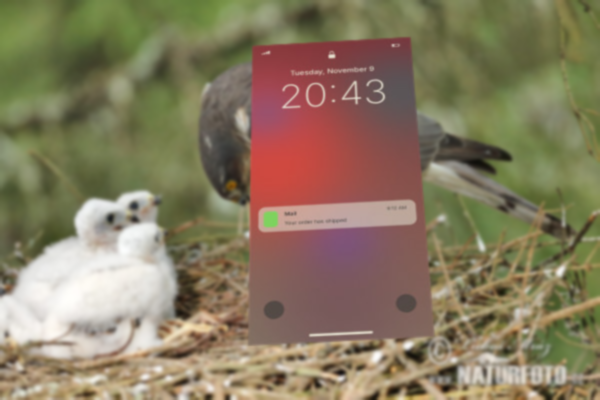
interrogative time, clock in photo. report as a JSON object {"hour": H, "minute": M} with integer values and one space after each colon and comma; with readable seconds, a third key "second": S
{"hour": 20, "minute": 43}
